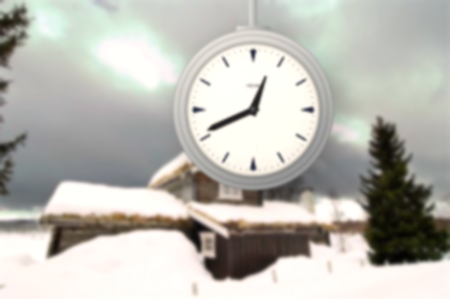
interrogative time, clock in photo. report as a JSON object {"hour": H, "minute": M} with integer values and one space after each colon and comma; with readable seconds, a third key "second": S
{"hour": 12, "minute": 41}
